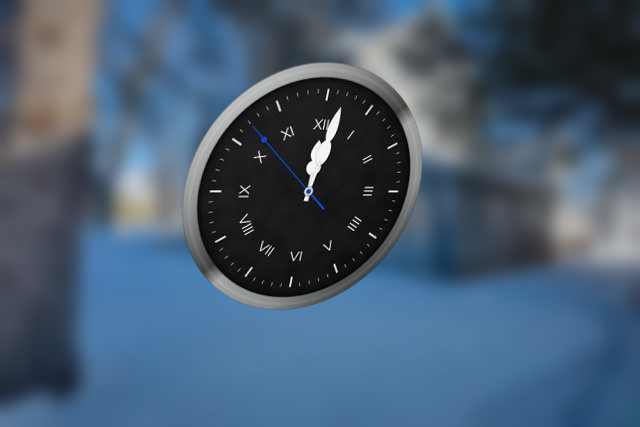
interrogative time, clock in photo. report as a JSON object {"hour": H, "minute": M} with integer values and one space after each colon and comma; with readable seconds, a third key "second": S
{"hour": 12, "minute": 1, "second": 52}
